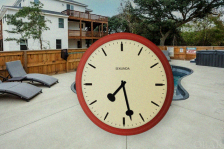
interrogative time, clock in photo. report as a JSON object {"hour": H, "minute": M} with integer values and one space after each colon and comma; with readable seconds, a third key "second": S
{"hour": 7, "minute": 28}
